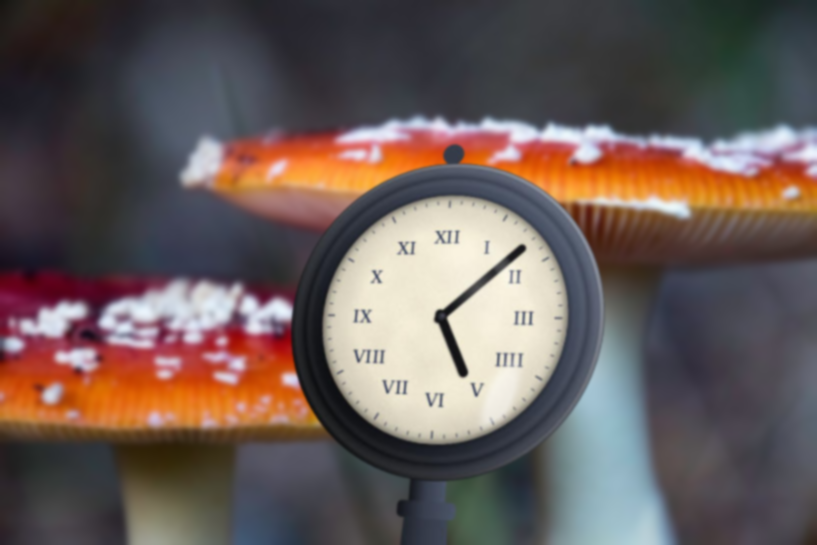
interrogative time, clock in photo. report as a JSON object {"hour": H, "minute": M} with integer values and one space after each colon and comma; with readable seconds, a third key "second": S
{"hour": 5, "minute": 8}
